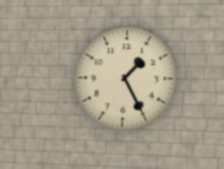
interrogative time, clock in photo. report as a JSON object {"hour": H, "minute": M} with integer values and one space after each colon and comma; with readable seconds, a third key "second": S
{"hour": 1, "minute": 25}
